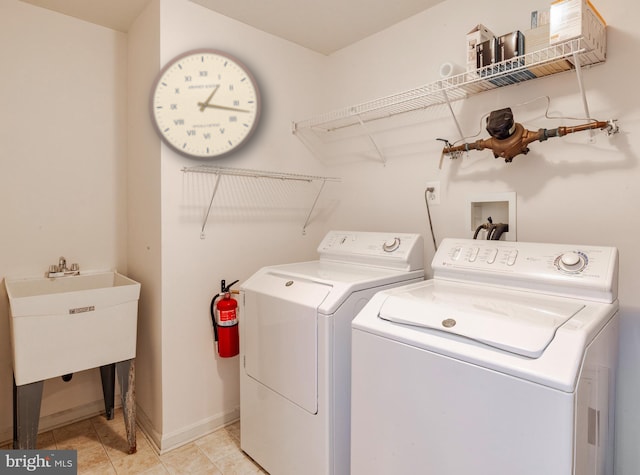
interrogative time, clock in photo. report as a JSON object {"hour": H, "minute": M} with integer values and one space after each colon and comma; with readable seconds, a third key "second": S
{"hour": 1, "minute": 17}
